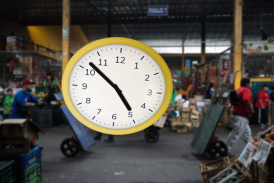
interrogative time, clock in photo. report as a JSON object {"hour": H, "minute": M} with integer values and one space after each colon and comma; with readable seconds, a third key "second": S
{"hour": 4, "minute": 52}
